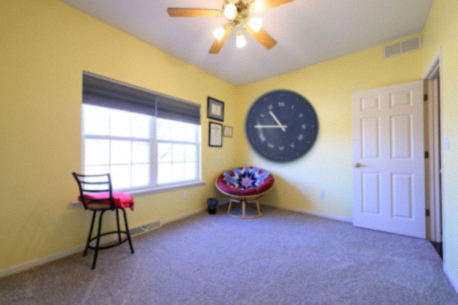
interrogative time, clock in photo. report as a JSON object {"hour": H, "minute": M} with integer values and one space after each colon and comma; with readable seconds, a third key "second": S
{"hour": 10, "minute": 45}
